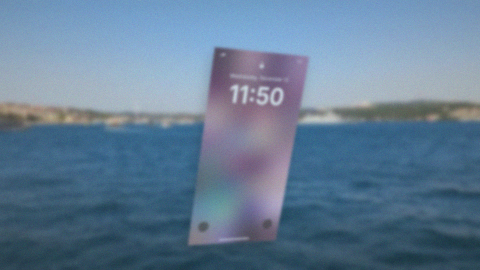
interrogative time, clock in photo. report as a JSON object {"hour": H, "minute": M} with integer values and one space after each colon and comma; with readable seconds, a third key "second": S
{"hour": 11, "minute": 50}
